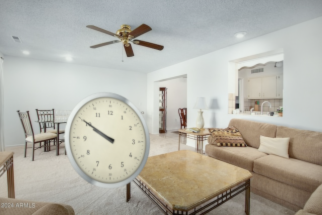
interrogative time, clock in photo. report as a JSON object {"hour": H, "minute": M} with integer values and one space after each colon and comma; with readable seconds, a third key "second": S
{"hour": 9, "minute": 50}
